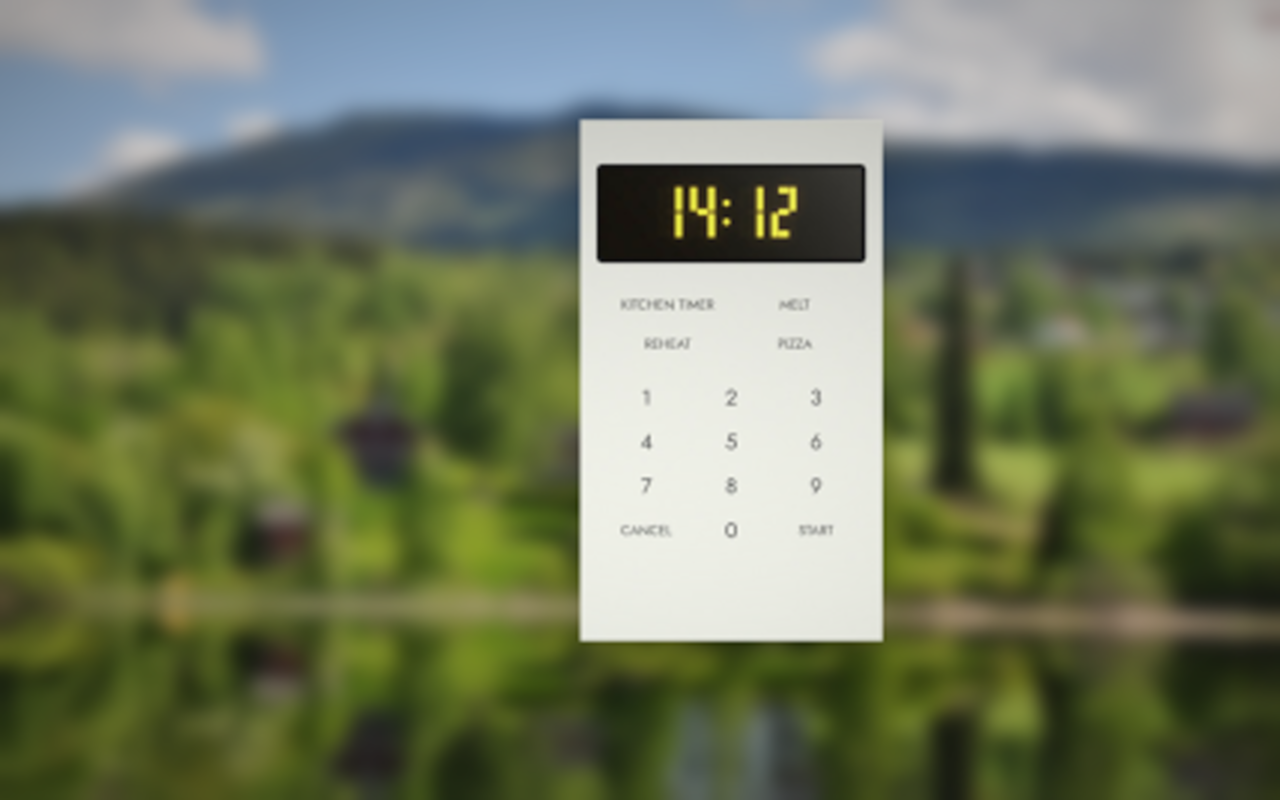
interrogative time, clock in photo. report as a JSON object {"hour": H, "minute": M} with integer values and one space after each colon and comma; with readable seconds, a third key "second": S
{"hour": 14, "minute": 12}
